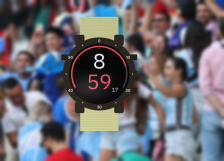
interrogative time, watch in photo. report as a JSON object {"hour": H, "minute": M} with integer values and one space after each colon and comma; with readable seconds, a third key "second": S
{"hour": 8, "minute": 59}
